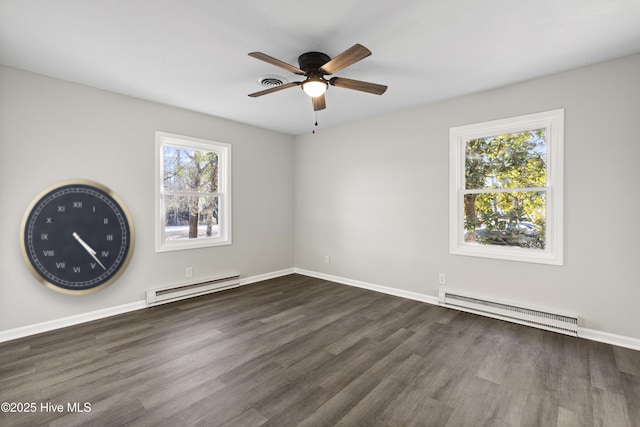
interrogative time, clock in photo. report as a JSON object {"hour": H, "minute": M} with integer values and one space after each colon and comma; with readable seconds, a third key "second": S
{"hour": 4, "minute": 23}
